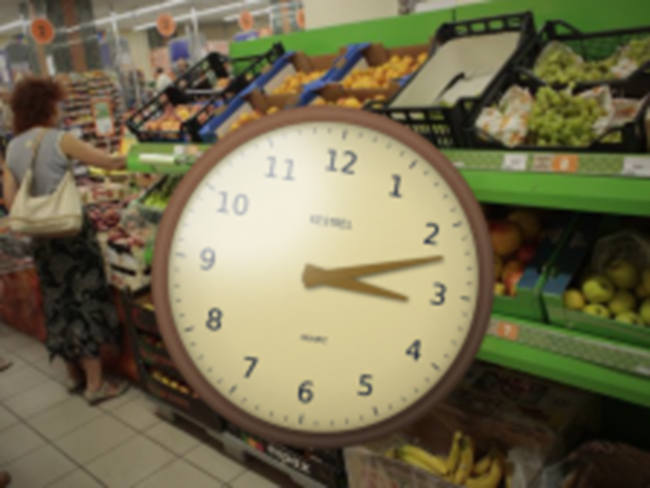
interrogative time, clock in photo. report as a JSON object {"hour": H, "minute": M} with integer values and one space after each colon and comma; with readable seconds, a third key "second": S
{"hour": 3, "minute": 12}
